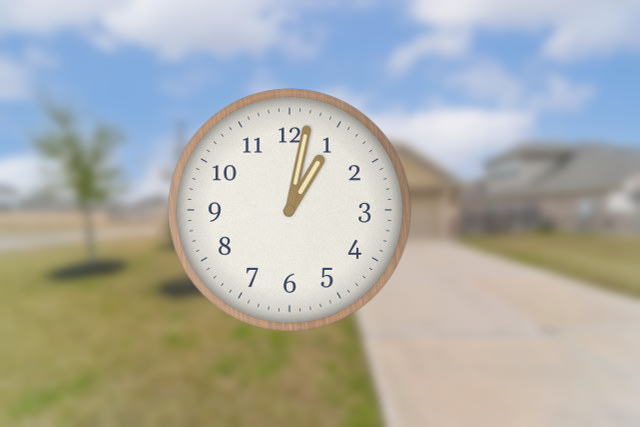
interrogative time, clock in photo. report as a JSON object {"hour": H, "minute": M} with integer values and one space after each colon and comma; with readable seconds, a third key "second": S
{"hour": 1, "minute": 2}
